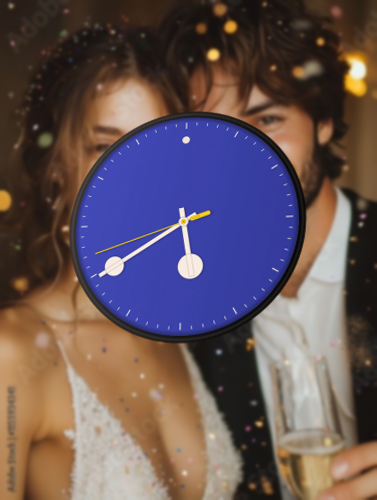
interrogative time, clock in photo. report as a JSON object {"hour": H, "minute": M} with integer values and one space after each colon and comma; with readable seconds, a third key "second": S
{"hour": 5, "minute": 39, "second": 42}
